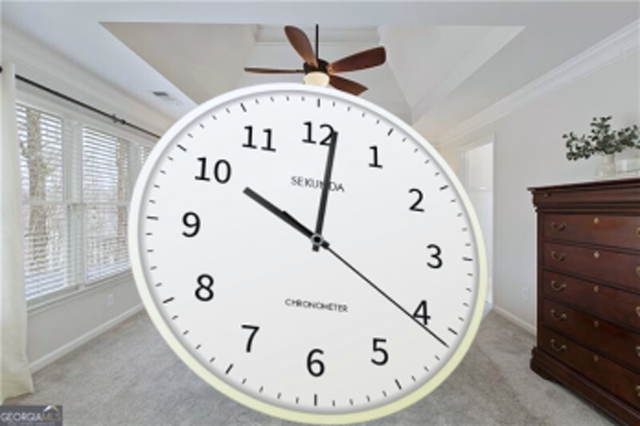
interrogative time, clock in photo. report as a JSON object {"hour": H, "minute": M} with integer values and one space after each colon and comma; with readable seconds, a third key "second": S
{"hour": 10, "minute": 1, "second": 21}
